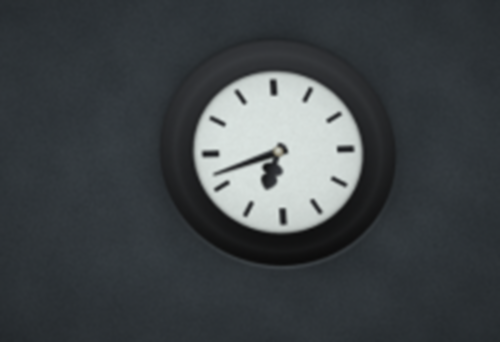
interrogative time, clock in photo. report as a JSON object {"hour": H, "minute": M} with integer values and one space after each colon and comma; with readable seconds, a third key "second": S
{"hour": 6, "minute": 42}
